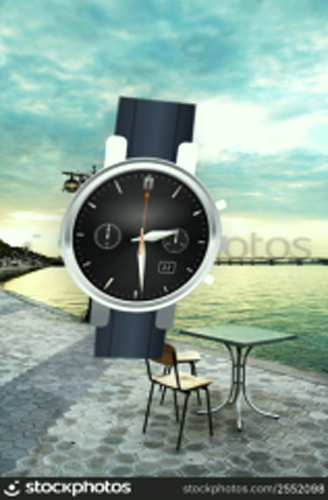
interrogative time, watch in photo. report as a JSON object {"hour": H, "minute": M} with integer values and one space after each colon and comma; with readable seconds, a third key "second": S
{"hour": 2, "minute": 29}
